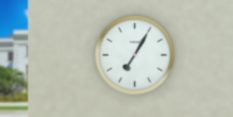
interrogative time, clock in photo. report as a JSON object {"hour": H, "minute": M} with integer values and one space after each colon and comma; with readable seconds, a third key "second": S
{"hour": 7, "minute": 5}
